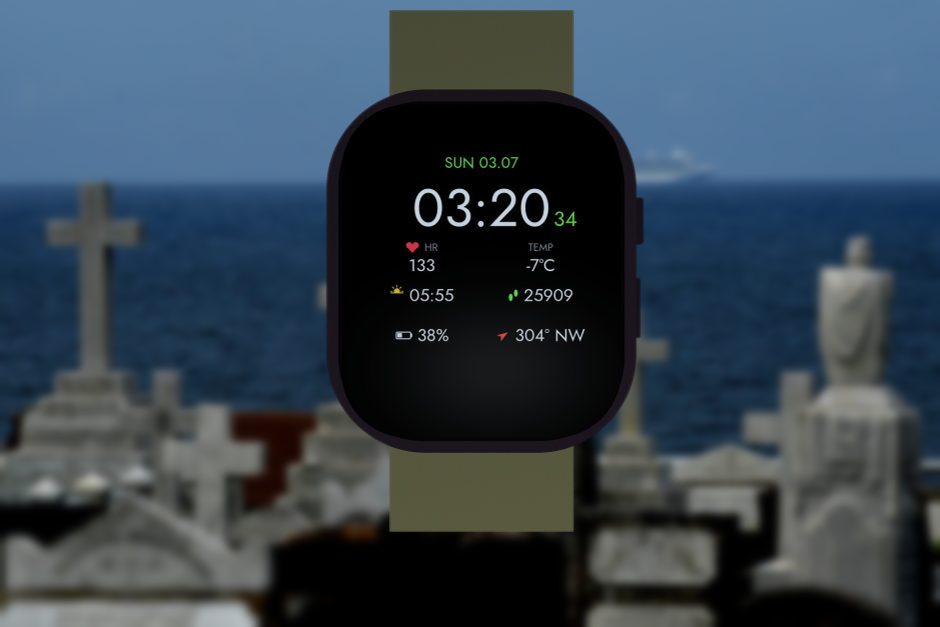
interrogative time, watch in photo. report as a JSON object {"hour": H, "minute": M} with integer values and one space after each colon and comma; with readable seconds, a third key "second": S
{"hour": 3, "minute": 20, "second": 34}
